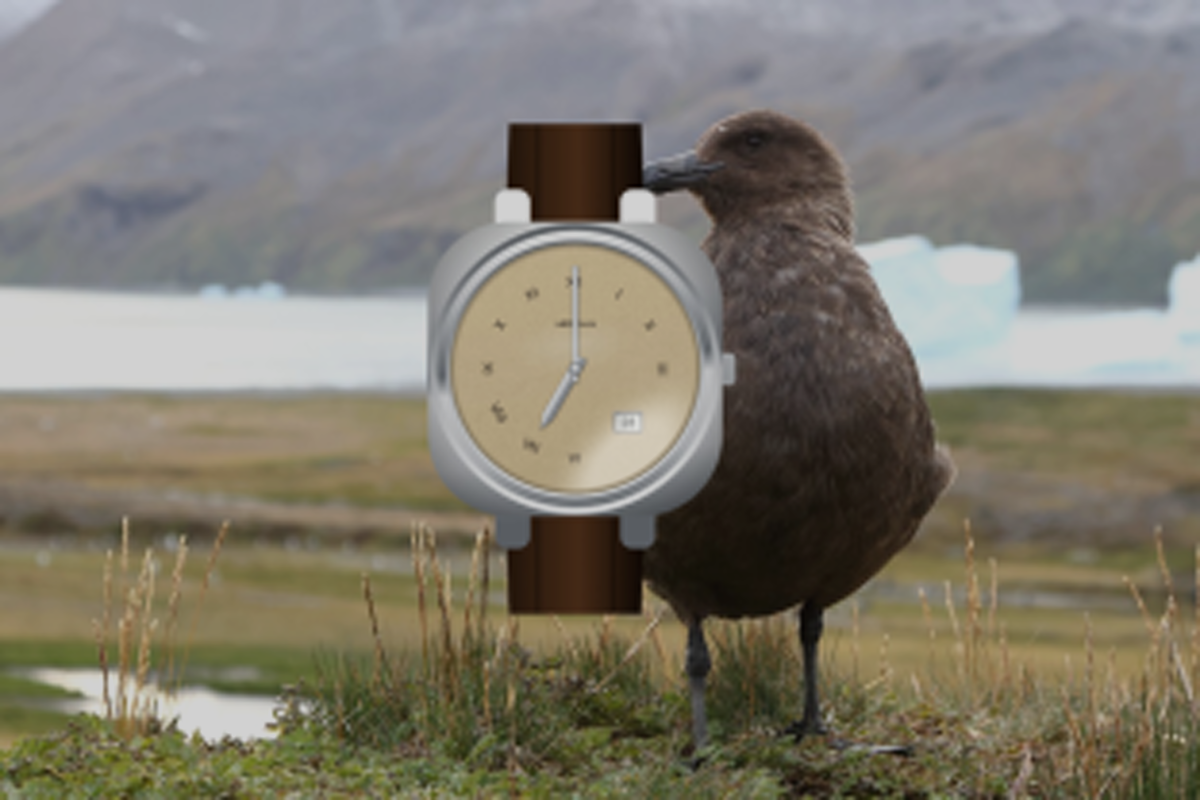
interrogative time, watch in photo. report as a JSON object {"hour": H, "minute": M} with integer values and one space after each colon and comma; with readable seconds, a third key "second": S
{"hour": 7, "minute": 0}
